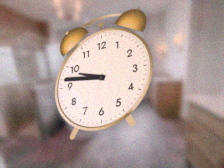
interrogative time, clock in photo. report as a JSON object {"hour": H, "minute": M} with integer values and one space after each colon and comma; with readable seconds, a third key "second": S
{"hour": 9, "minute": 47}
